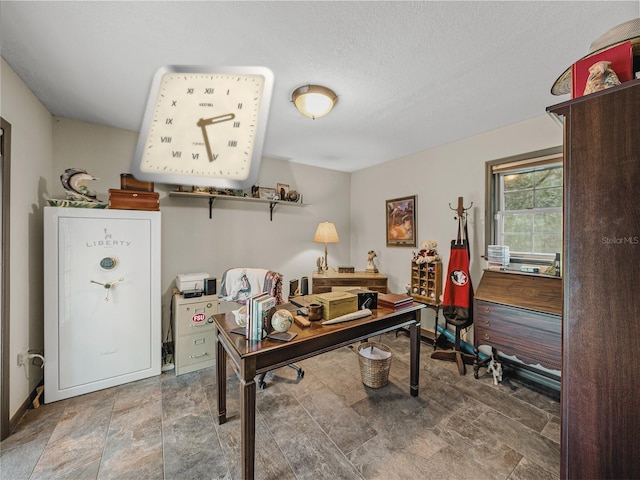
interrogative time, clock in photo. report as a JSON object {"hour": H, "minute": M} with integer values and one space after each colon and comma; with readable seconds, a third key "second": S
{"hour": 2, "minute": 26}
